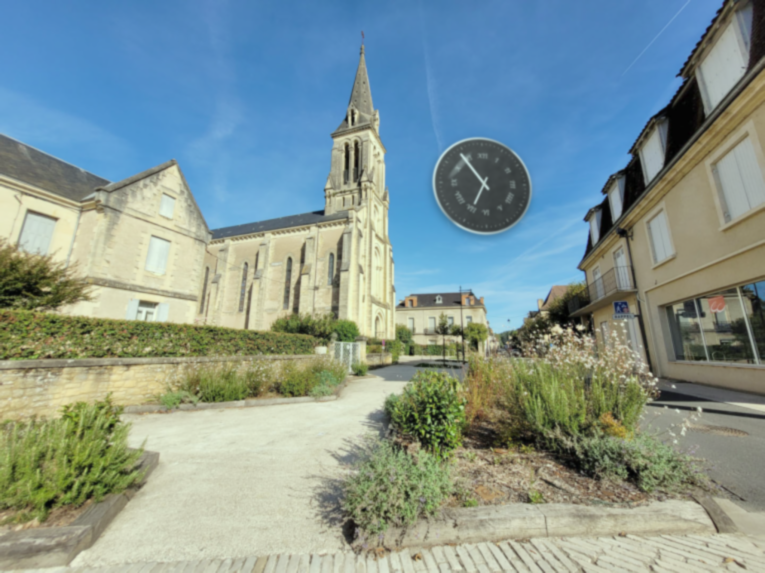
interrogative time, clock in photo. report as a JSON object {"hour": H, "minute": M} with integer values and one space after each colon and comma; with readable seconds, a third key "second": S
{"hour": 6, "minute": 54}
